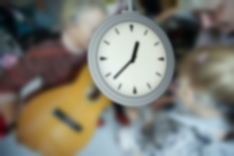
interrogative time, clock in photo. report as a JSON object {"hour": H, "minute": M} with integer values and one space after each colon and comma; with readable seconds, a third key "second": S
{"hour": 12, "minute": 38}
